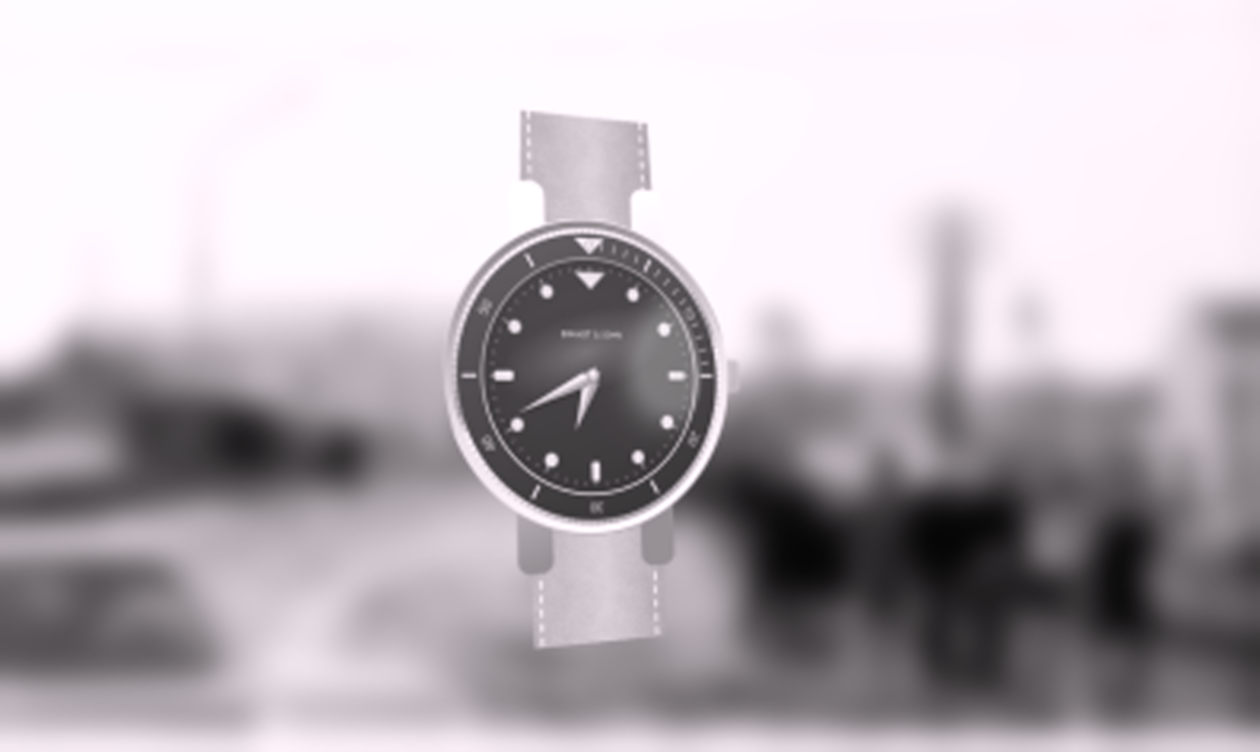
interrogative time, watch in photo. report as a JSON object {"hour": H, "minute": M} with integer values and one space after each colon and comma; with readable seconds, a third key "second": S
{"hour": 6, "minute": 41}
